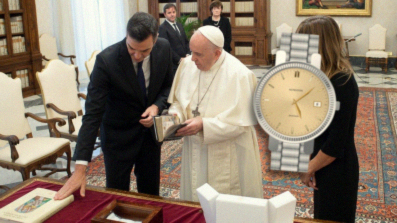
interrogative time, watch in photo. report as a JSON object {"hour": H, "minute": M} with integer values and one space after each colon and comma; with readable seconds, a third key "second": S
{"hour": 5, "minute": 8}
